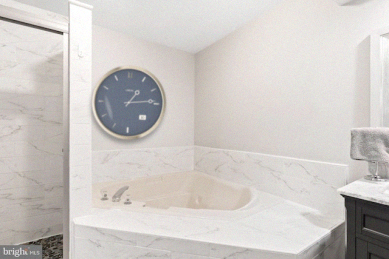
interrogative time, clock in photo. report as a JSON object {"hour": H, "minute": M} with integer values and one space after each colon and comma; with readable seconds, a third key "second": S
{"hour": 1, "minute": 14}
